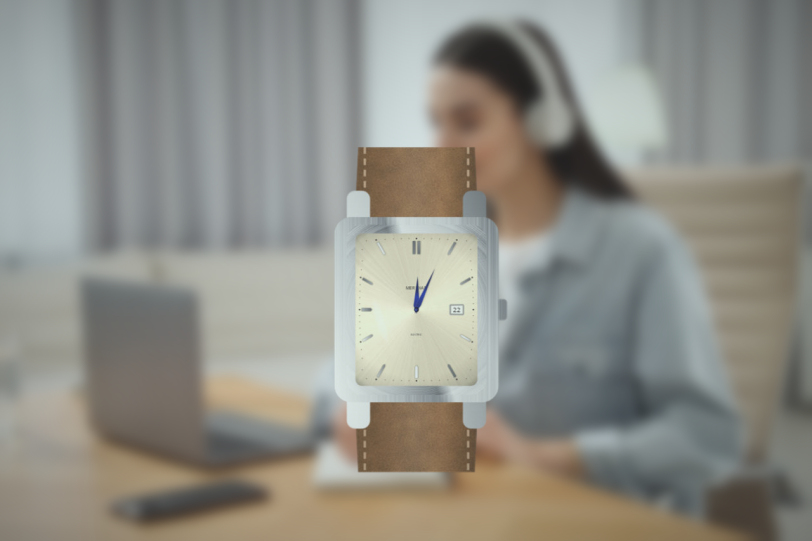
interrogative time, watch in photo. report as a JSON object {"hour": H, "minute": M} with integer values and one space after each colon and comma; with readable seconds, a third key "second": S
{"hour": 12, "minute": 4}
